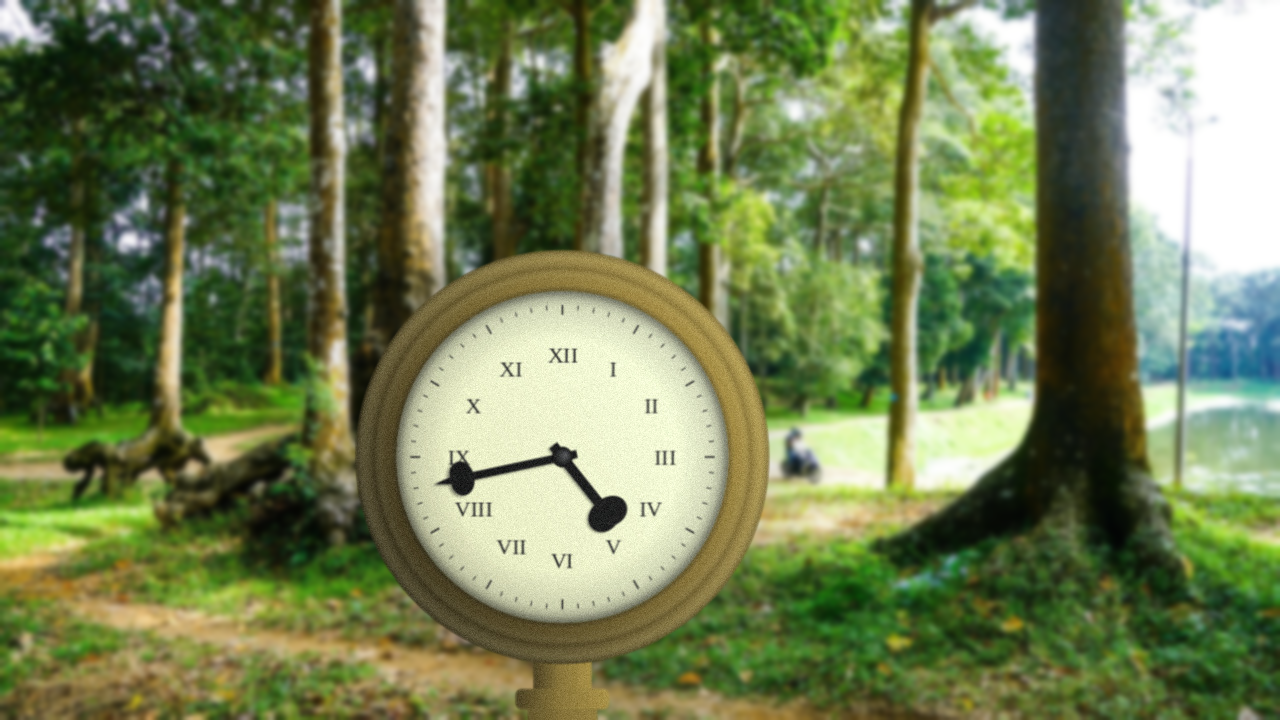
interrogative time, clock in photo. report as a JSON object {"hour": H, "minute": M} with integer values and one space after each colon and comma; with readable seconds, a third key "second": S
{"hour": 4, "minute": 43}
